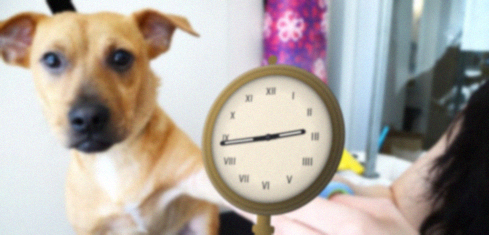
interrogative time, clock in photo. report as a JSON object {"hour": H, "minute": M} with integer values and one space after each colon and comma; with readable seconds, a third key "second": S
{"hour": 2, "minute": 44}
